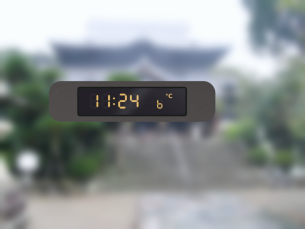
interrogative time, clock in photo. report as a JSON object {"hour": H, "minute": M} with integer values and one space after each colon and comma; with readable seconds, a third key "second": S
{"hour": 11, "minute": 24}
